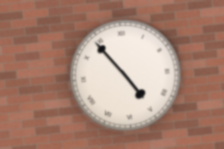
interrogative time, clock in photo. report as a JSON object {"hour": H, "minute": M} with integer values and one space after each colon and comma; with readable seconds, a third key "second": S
{"hour": 4, "minute": 54}
